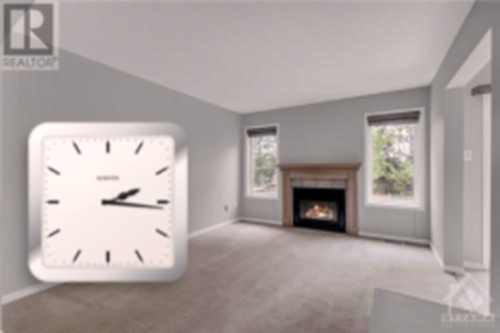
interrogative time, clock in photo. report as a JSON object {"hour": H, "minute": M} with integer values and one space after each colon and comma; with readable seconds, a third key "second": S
{"hour": 2, "minute": 16}
